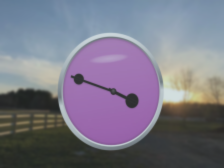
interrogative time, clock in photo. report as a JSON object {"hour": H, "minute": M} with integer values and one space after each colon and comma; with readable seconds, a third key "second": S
{"hour": 3, "minute": 48}
